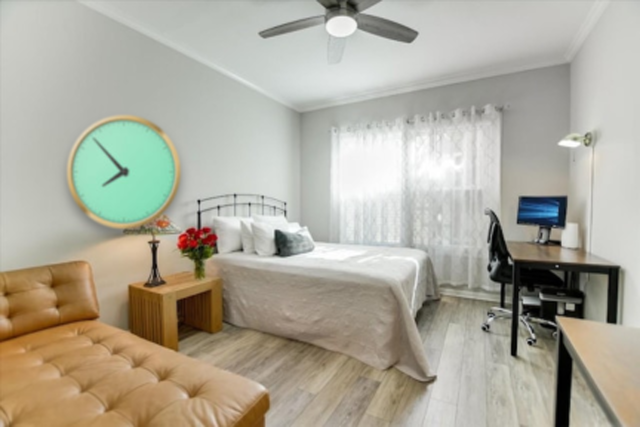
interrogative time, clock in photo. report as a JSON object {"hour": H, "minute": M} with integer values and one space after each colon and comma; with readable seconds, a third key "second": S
{"hour": 7, "minute": 53}
